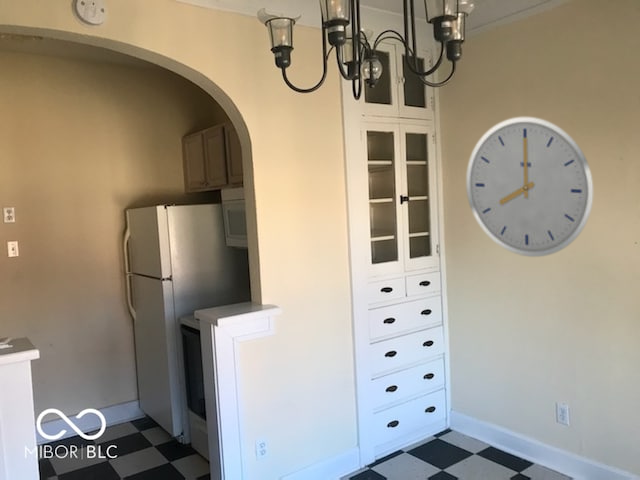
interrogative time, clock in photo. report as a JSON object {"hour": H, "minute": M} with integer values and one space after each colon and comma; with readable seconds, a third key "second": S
{"hour": 8, "minute": 0}
